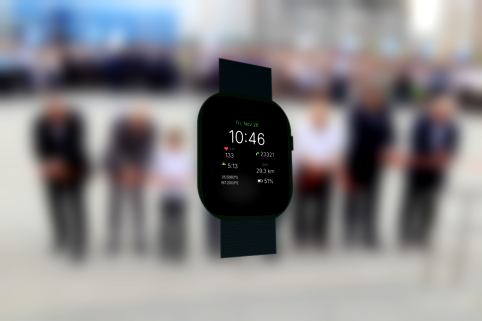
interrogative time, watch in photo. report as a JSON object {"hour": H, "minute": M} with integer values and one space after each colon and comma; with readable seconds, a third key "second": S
{"hour": 10, "minute": 46}
